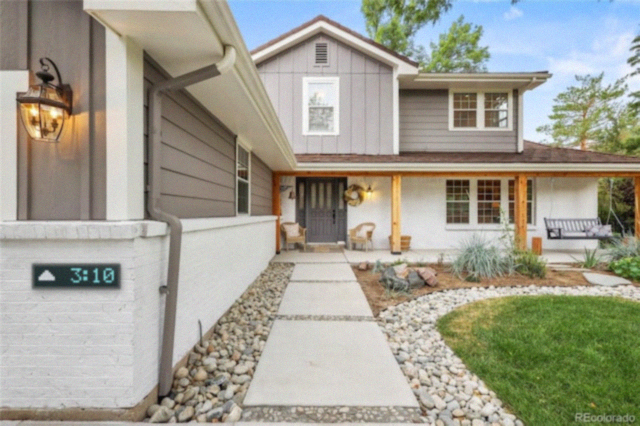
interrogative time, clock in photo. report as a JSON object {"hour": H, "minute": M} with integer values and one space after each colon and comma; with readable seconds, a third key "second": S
{"hour": 3, "minute": 10}
